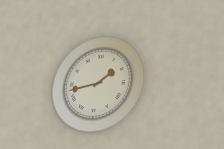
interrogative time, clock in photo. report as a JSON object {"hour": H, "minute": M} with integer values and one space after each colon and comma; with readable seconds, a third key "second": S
{"hour": 1, "minute": 43}
